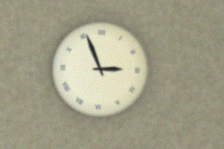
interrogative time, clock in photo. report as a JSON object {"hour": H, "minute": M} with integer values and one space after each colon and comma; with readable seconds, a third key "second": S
{"hour": 2, "minute": 56}
